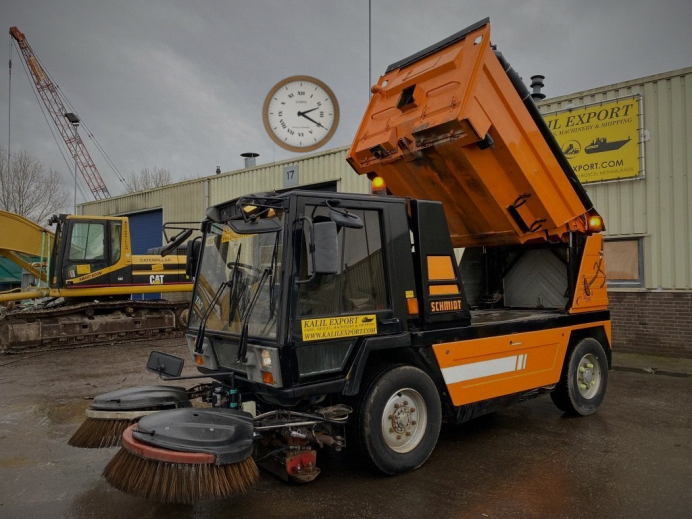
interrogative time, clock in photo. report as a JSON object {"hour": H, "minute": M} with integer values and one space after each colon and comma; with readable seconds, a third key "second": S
{"hour": 2, "minute": 20}
